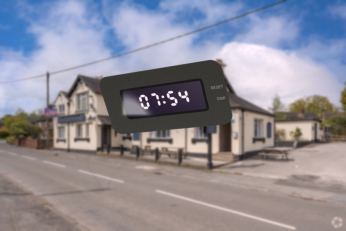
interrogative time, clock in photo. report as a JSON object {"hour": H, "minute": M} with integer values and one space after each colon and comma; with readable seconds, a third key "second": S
{"hour": 7, "minute": 54}
